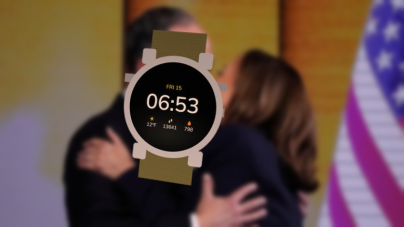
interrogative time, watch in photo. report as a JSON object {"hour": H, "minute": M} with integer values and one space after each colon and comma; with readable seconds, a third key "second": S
{"hour": 6, "minute": 53}
